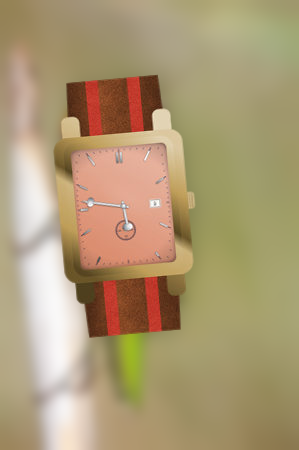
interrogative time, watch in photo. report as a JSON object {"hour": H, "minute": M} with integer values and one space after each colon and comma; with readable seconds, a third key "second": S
{"hour": 5, "minute": 47}
